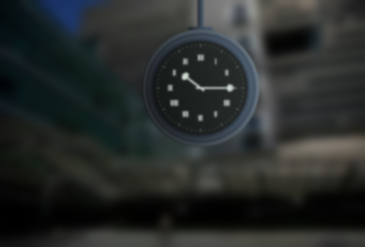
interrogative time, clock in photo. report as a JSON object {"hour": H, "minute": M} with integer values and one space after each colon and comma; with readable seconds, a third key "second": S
{"hour": 10, "minute": 15}
